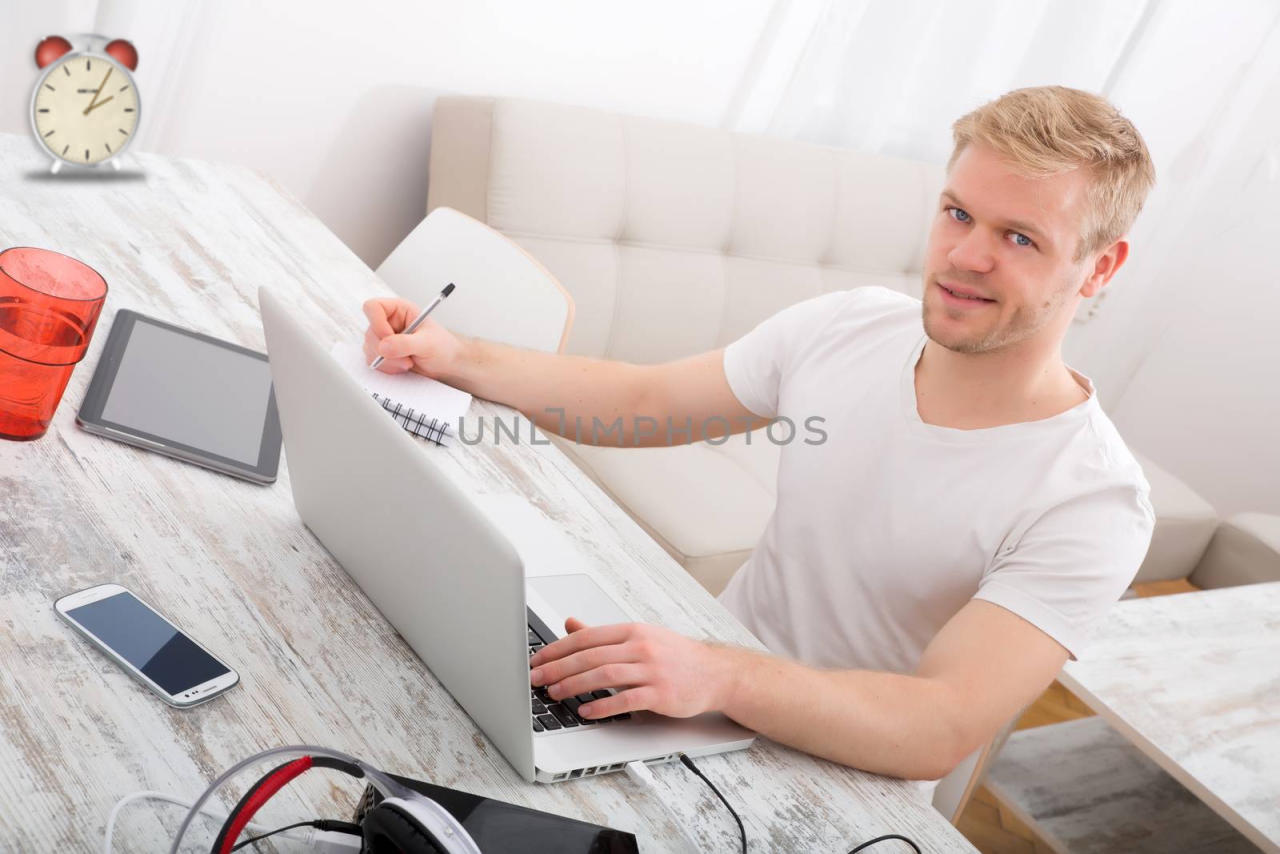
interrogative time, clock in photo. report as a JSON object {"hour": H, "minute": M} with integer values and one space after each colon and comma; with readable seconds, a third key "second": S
{"hour": 2, "minute": 5}
